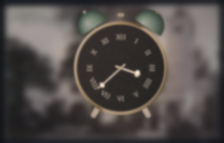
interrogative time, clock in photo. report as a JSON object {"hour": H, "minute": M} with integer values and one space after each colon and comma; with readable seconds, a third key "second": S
{"hour": 3, "minute": 38}
